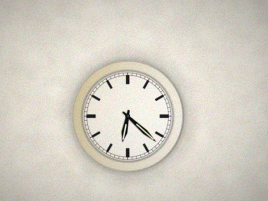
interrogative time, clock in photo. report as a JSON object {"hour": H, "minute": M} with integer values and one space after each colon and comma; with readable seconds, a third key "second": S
{"hour": 6, "minute": 22}
